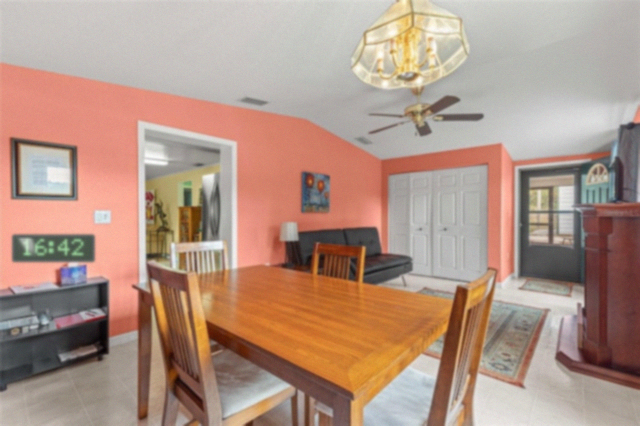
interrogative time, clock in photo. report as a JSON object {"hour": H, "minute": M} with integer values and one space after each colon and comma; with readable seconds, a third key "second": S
{"hour": 16, "minute": 42}
